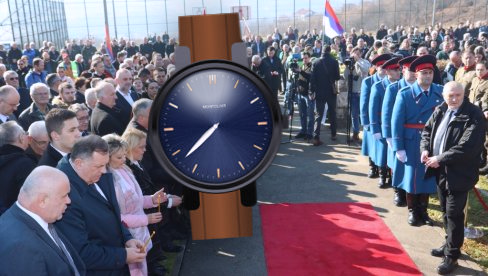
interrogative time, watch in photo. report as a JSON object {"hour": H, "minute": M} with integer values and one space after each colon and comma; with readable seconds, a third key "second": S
{"hour": 7, "minute": 38}
